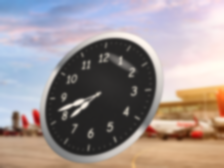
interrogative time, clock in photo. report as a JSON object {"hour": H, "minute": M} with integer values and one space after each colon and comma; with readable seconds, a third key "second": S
{"hour": 7, "minute": 42}
